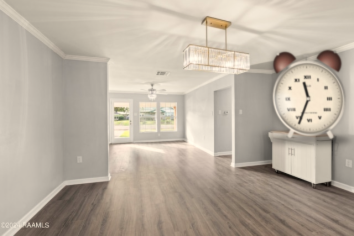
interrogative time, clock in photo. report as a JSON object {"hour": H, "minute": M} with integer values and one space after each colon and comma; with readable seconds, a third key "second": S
{"hour": 11, "minute": 34}
